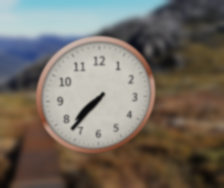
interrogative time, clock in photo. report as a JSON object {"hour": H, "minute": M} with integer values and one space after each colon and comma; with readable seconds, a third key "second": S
{"hour": 7, "minute": 37}
